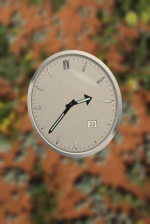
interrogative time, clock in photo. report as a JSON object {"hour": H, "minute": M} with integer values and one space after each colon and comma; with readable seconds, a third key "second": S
{"hour": 2, "minute": 38}
